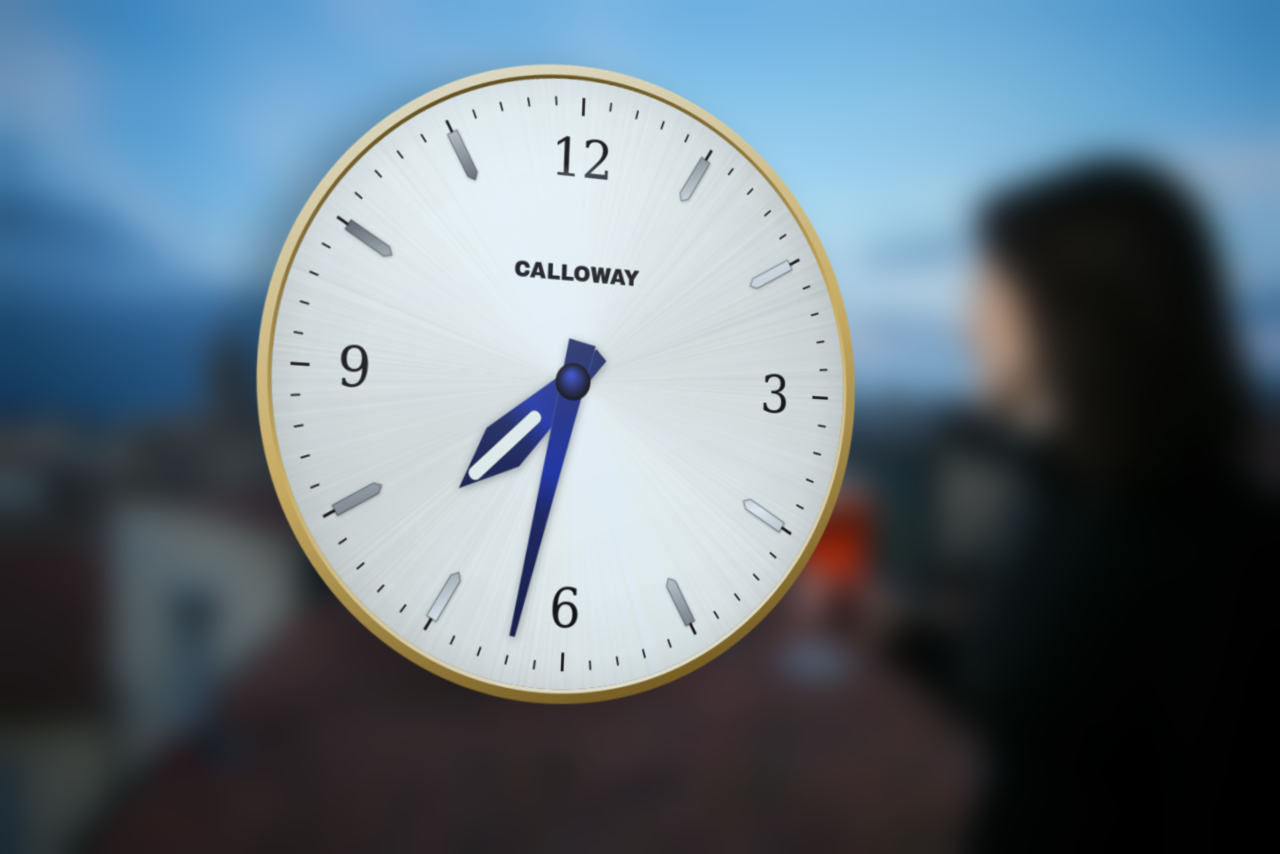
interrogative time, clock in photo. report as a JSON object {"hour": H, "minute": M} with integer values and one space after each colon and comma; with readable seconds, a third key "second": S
{"hour": 7, "minute": 32}
